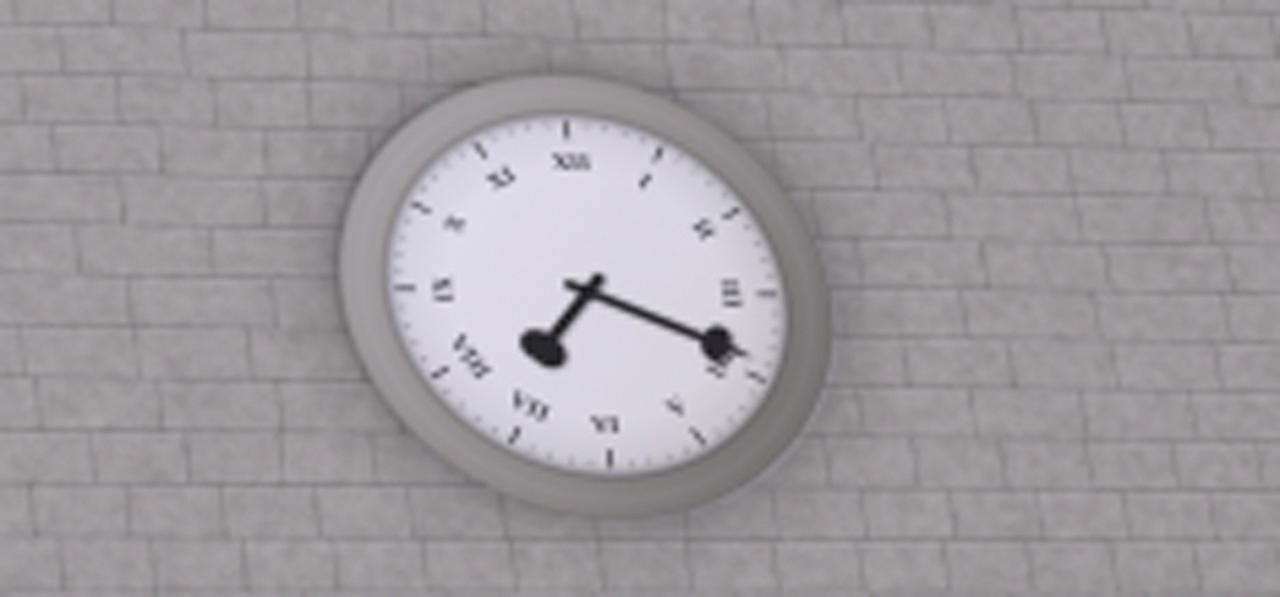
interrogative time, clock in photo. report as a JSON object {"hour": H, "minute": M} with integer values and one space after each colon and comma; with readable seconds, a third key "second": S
{"hour": 7, "minute": 19}
